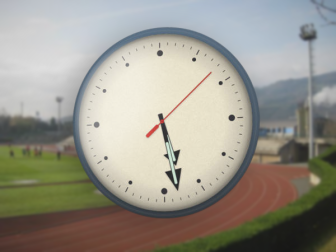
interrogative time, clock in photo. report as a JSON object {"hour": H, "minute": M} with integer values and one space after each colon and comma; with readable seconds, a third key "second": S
{"hour": 5, "minute": 28, "second": 8}
